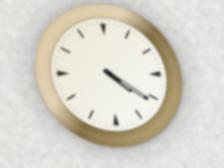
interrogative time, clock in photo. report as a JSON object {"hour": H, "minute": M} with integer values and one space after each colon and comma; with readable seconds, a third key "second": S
{"hour": 4, "minute": 21}
